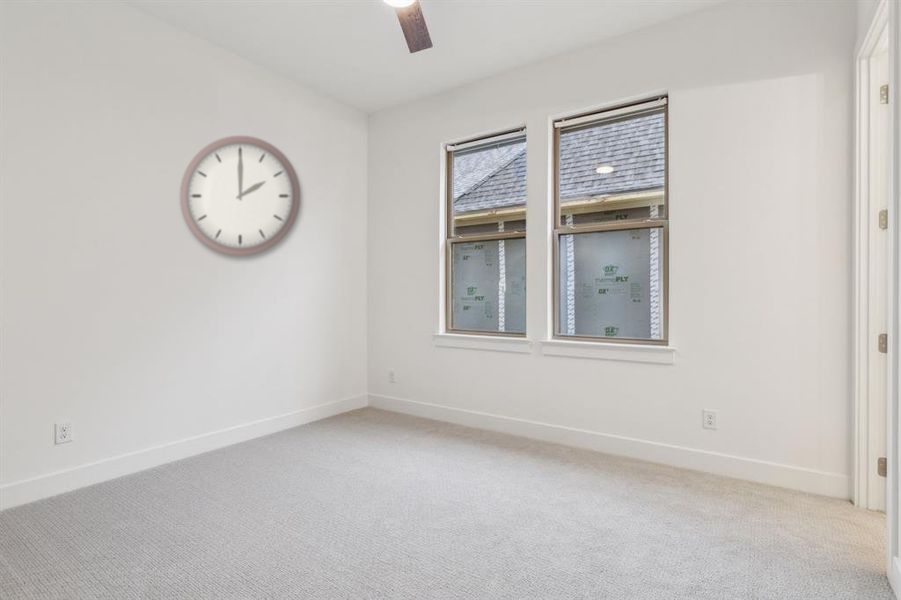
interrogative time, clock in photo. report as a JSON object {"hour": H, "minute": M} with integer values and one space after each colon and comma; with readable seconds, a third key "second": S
{"hour": 2, "minute": 0}
